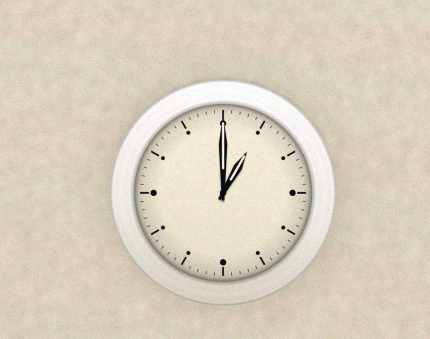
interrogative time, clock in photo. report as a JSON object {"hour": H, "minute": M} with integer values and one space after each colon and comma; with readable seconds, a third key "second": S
{"hour": 1, "minute": 0}
